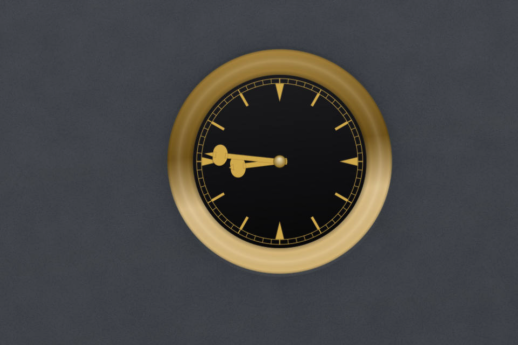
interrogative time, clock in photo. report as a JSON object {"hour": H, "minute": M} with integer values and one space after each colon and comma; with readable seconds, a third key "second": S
{"hour": 8, "minute": 46}
